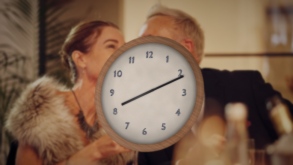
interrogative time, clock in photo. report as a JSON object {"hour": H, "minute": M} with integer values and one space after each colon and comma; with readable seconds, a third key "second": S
{"hour": 8, "minute": 11}
